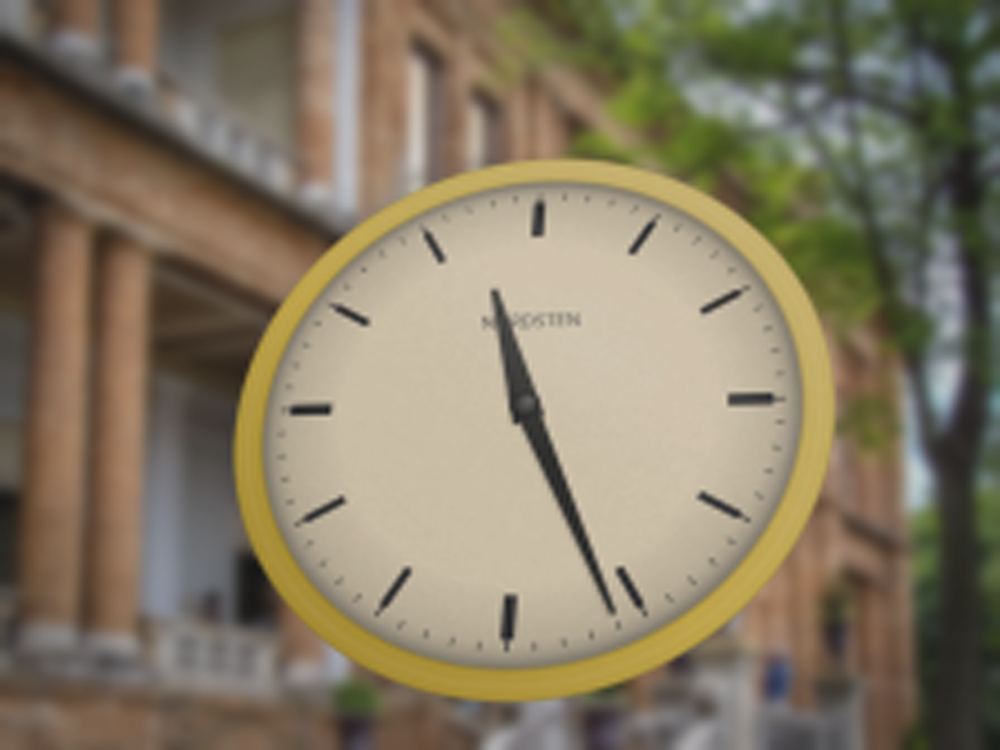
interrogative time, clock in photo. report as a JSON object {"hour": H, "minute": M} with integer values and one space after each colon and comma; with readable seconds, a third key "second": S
{"hour": 11, "minute": 26}
